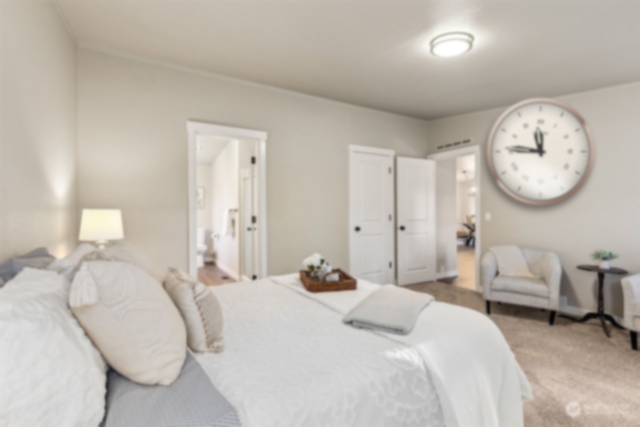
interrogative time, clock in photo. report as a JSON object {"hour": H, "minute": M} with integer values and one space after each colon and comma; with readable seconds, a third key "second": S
{"hour": 11, "minute": 46}
